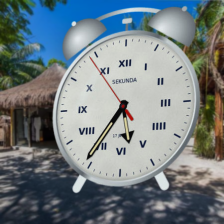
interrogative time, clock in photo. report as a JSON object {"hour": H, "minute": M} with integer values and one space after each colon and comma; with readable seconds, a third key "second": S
{"hour": 5, "minute": 35, "second": 54}
